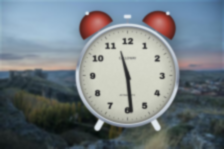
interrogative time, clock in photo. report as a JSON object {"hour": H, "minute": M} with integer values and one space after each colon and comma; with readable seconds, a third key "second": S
{"hour": 11, "minute": 29}
